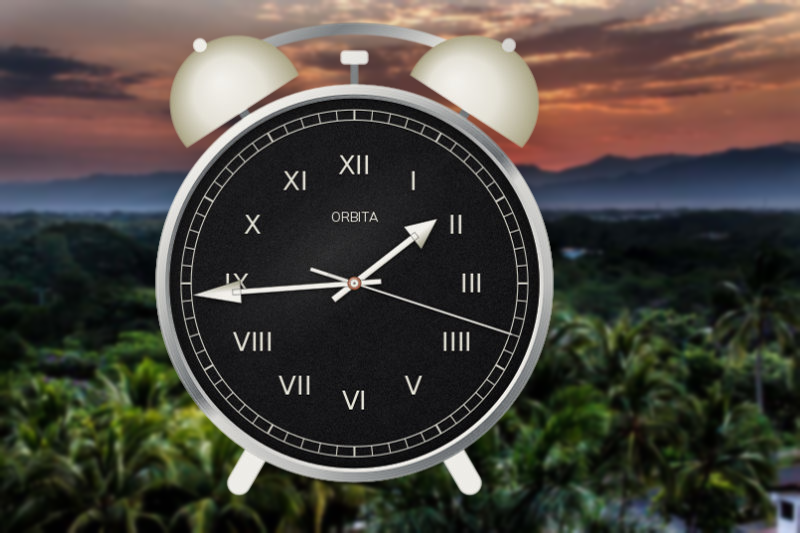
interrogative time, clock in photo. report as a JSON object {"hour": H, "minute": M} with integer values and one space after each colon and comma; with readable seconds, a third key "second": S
{"hour": 1, "minute": 44, "second": 18}
